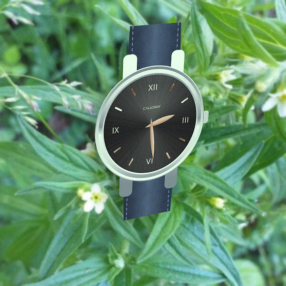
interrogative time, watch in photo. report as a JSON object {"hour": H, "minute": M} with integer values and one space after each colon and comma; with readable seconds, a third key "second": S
{"hour": 2, "minute": 29}
